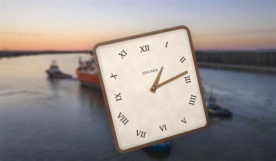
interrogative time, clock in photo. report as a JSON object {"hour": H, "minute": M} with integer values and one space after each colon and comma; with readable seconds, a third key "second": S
{"hour": 1, "minute": 13}
